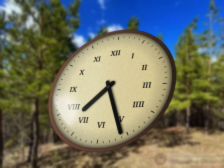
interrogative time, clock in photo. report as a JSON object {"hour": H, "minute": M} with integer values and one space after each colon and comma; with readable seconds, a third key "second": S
{"hour": 7, "minute": 26}
